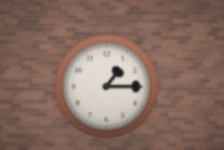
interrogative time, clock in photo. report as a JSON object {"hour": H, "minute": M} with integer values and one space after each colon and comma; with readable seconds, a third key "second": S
{"hour": 1, "minute": 15}
